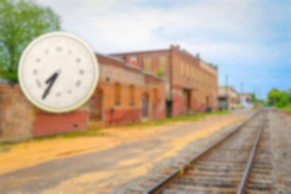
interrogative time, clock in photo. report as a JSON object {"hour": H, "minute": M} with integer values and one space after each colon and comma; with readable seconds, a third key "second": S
{"hour": 7, "minute": 35}
